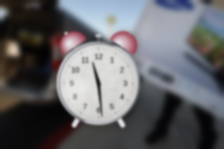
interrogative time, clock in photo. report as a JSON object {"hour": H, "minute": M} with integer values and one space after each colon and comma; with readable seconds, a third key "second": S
{"hour": 11, "minute": 29}
